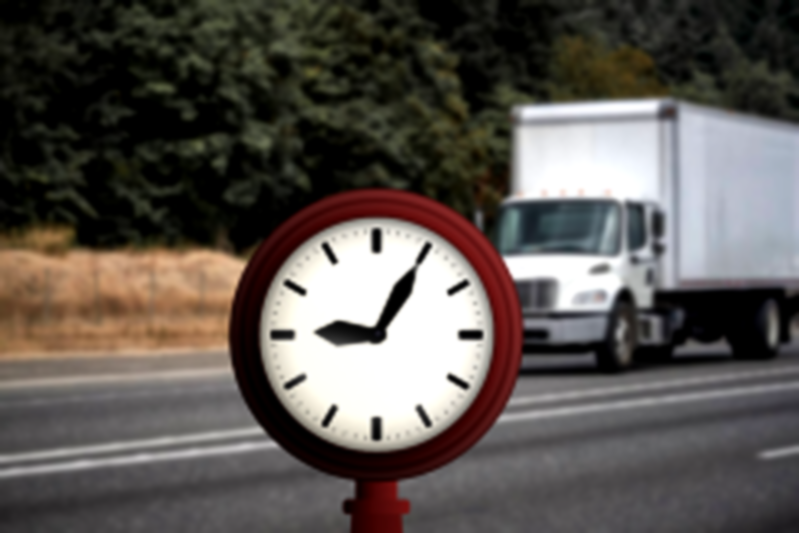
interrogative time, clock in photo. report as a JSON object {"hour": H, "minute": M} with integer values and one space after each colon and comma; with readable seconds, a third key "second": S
{"hour": 9, "minute": 5}
